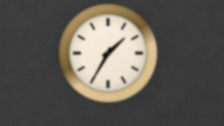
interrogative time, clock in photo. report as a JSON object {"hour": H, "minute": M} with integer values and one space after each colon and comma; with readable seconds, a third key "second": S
{"hour": 1, "minute": 35}
